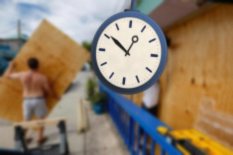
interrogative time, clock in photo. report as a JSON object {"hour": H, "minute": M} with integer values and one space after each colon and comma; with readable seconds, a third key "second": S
{"hour": 12, "minute": 51}
